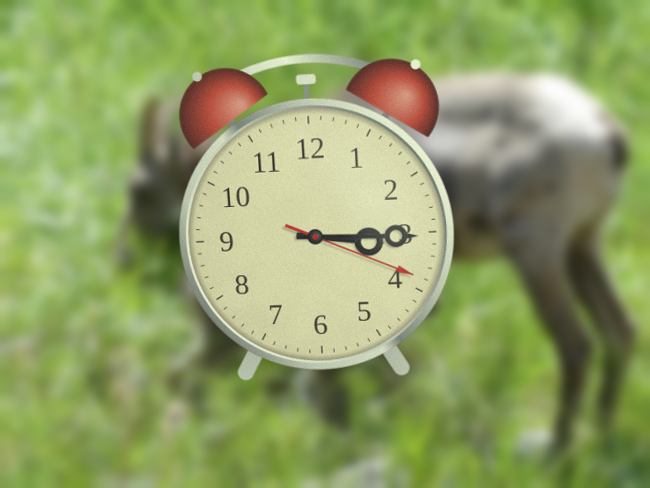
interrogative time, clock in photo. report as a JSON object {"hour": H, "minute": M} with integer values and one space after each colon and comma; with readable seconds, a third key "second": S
{"hour": 3, "minute": 15, "second": 19}
